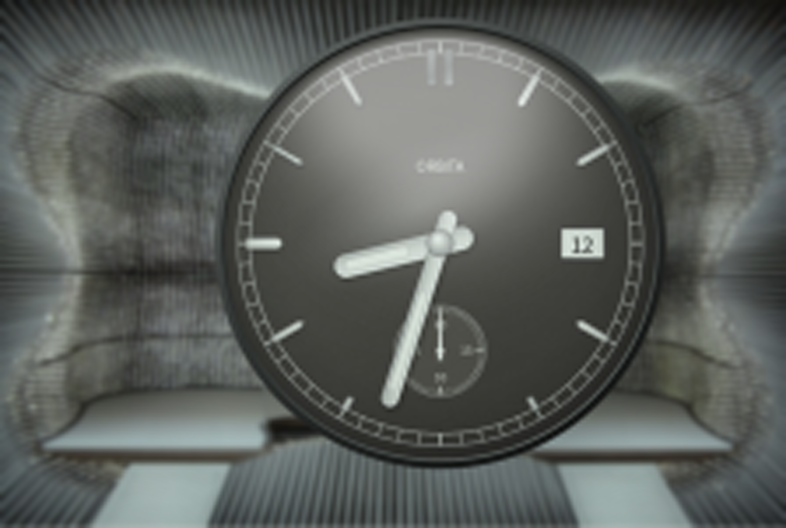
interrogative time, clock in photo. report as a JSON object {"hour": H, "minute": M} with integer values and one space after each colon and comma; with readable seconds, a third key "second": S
{"hour": 8, "minute": 33}
